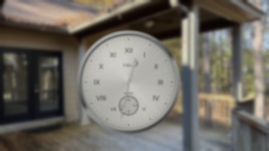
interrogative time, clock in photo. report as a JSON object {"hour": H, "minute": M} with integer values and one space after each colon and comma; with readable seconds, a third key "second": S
{"hour": 12, "minute": 32}
